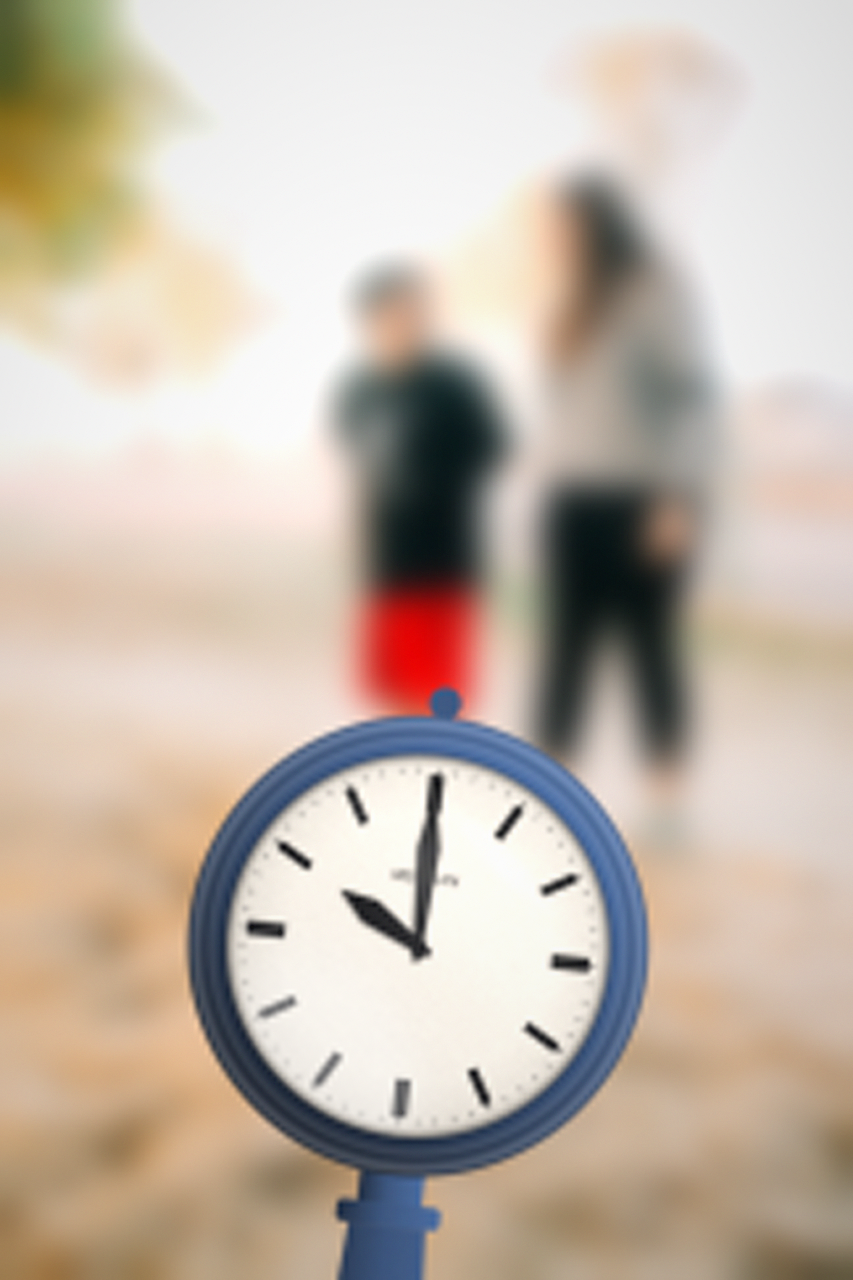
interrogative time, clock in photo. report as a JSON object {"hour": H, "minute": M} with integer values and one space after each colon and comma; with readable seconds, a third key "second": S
{"hour": 10, "minute": 0}
